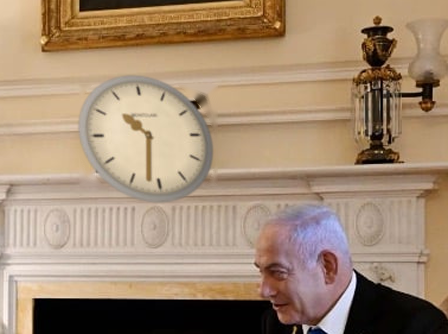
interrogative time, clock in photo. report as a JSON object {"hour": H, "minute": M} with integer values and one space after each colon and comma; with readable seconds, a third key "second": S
{"hour": 10, "minute": 32}
